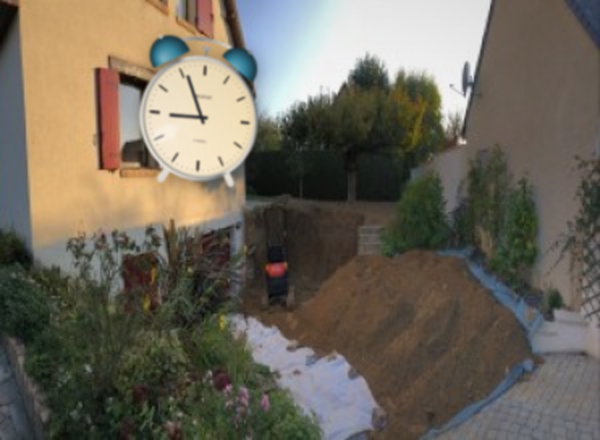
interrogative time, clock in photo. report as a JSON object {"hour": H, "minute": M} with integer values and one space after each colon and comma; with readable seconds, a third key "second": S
{"hour": 8, "minute": 56}
